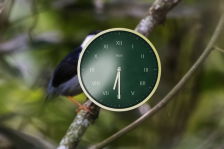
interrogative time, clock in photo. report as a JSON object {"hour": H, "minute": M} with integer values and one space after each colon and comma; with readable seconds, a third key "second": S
{"hour": 6, "minute": 30}
